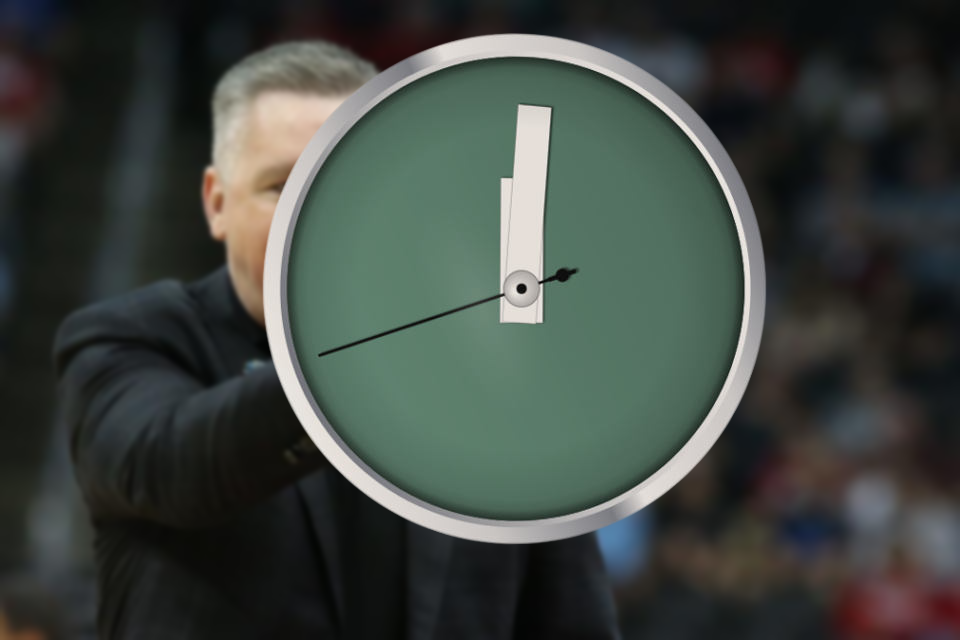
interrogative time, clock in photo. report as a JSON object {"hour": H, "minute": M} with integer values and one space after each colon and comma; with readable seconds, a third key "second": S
{"hour": 12, "minute": 0, "second": 42}
